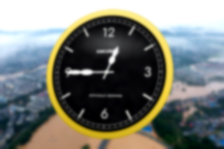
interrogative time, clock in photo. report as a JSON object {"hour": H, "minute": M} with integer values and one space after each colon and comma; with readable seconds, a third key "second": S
{"hour": 12, "minute": 45}
